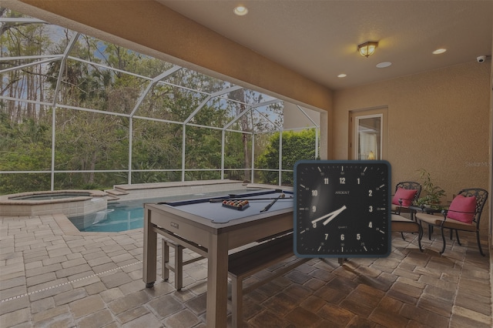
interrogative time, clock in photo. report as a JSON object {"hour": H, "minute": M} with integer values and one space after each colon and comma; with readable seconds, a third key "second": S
{"hour": 7, "minute": 41}
